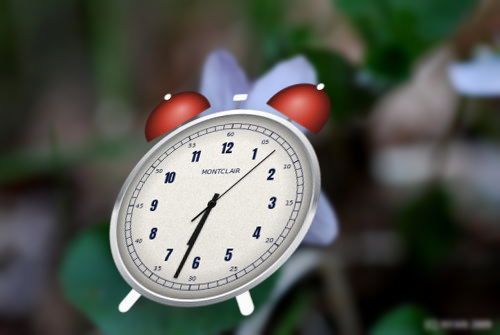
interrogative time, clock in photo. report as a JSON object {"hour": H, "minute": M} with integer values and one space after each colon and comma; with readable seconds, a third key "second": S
{"hour": 6, "minute": 32, "second": 7}
